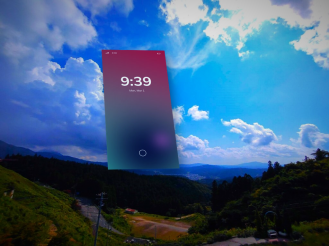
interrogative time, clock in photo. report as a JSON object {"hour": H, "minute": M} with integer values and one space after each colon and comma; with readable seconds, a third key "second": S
{"hour": 9, "minute": 39}
